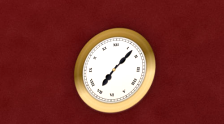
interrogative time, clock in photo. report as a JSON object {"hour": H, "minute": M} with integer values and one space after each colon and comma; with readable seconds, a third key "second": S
{"hour": 7, "minute": 7}
